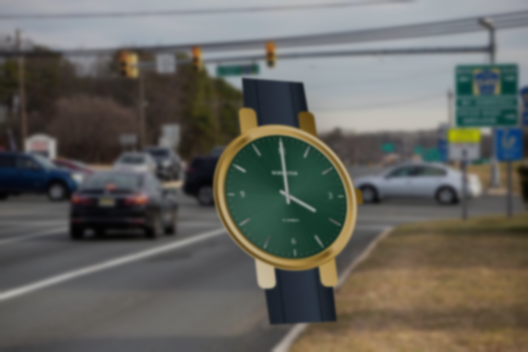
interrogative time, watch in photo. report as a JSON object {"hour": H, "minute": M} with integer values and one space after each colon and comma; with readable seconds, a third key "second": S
{"hour": 4, "minute": 0}
